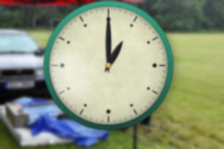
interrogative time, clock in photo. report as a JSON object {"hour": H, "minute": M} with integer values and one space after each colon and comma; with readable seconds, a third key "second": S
{"hour": 1, "minute": 0}
